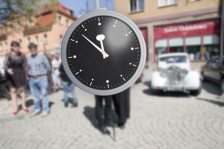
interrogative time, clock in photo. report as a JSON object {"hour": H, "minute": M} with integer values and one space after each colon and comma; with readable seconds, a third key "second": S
{"hour": 11, "minute": 53}
